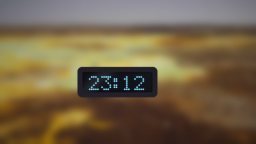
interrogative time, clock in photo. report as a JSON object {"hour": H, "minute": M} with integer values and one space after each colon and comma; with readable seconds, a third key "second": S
{"hour": 23, "minute": 12}
